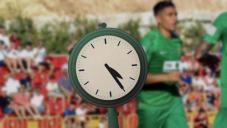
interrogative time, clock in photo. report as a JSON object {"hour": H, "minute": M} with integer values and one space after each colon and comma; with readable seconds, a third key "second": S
{"hour": 4, "minute": 25}
